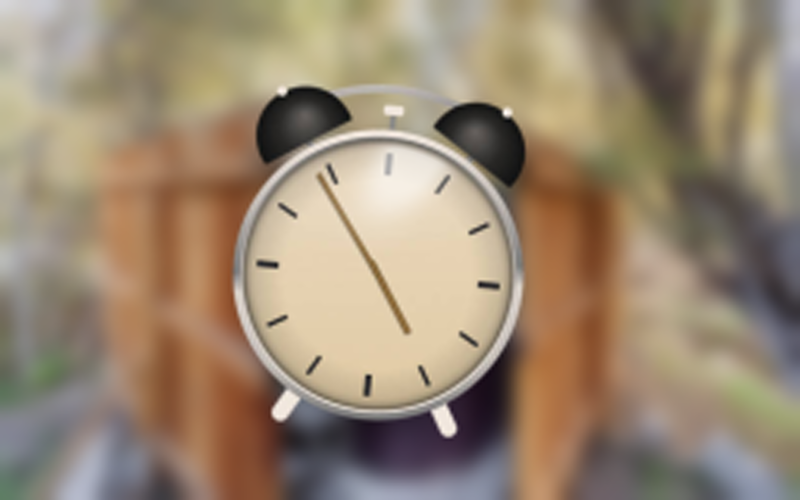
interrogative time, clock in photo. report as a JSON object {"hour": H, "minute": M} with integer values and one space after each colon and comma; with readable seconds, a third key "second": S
{"hour": 4, "minute": 54}
